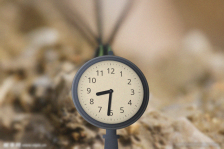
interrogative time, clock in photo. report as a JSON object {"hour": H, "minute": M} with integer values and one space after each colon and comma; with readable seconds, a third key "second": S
{"hour": 8, "minute": 31}
